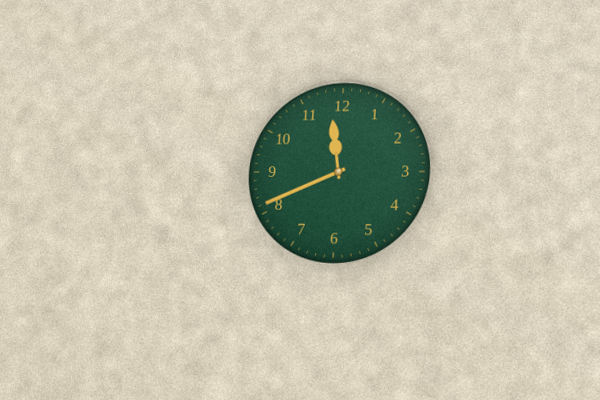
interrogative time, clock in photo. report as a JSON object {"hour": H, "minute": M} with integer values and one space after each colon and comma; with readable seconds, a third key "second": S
{"hour": 11, "minute": 41}
